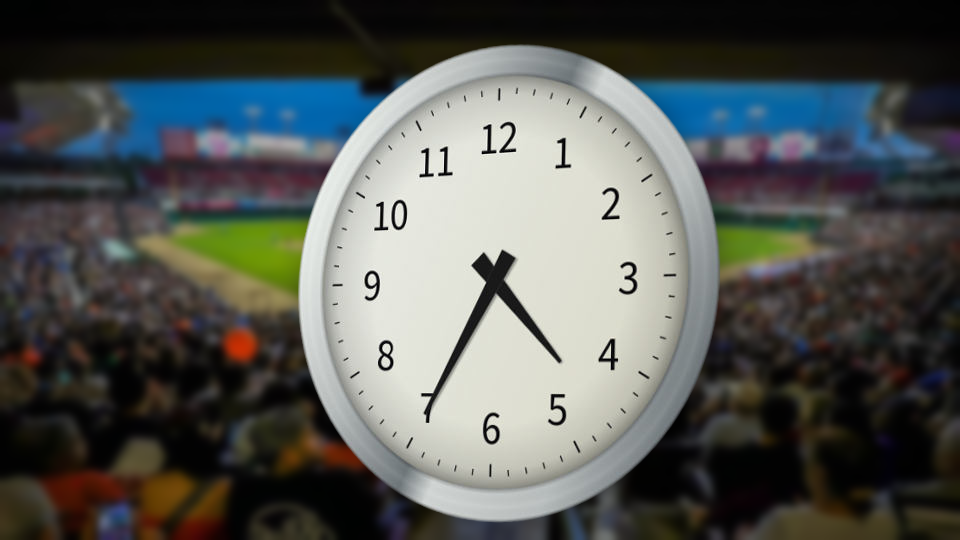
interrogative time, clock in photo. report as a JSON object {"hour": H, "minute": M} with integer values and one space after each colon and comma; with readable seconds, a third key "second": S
{"hour": 4, "minute": 35}
